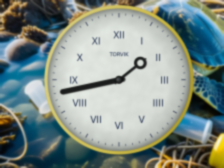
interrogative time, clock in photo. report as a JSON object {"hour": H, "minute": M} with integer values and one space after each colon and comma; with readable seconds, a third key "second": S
{"hour": 1, "minute": 43}
